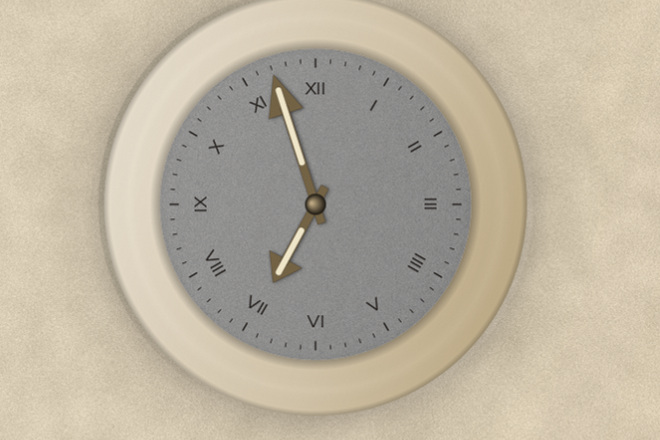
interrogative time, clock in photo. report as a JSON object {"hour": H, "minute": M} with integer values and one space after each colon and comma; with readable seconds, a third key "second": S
{"hour": 6, "minute": 57}
